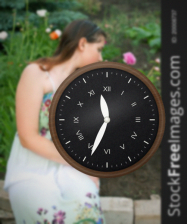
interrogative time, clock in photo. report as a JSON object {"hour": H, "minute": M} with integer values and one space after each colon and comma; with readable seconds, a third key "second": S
{"hour": 11, "minute": 34}
